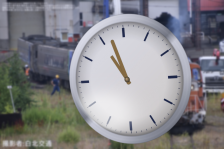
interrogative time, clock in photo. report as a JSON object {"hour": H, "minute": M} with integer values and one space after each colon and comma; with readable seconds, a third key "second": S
{"hour": 10, "minute": 57}
